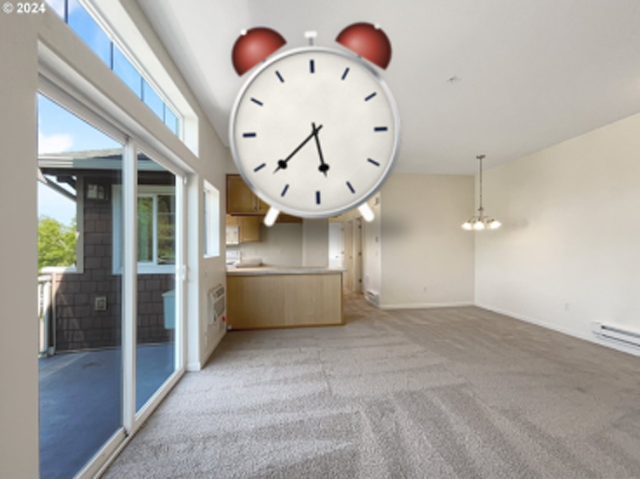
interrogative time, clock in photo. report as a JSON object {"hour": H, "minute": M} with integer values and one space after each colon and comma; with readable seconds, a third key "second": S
{"hour": 5, "minute": 38}
